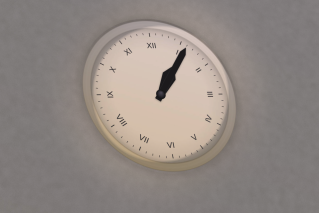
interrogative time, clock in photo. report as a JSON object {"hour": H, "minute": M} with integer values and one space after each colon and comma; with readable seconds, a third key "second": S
{"hour": 1, "minute": 6}
